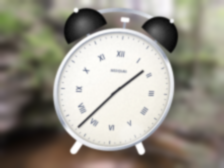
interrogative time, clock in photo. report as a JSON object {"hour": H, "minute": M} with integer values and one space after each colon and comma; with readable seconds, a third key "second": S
{"hour": 1, "minute": 37}
